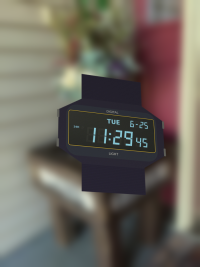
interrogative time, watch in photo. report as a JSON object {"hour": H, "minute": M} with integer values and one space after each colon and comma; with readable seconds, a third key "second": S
{"hour": 11, "minute": 29, "second": 45}
